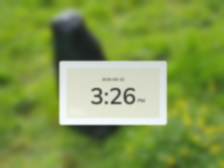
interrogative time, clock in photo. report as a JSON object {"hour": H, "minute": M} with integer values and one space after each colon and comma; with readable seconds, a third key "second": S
{"hour": 3, "minute": 26}
